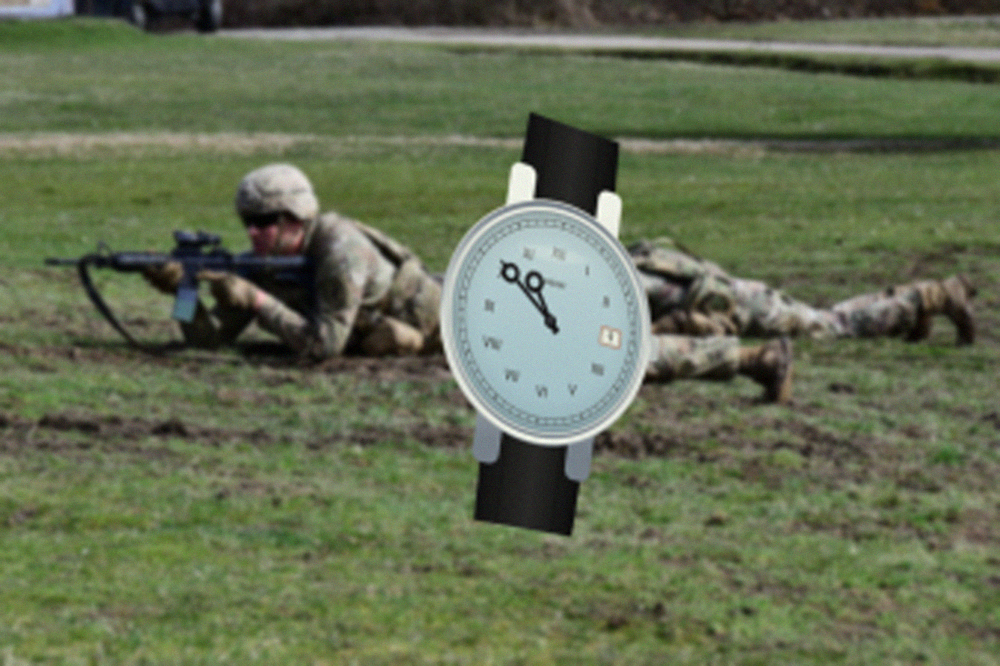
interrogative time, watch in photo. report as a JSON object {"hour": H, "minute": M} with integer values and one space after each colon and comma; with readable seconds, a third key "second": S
{"hour": 10, "minute": 51}
